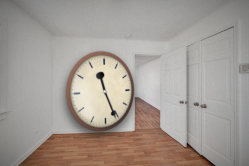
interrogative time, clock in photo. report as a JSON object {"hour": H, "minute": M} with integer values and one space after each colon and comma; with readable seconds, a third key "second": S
{"hour": 11, "minute": 26}
